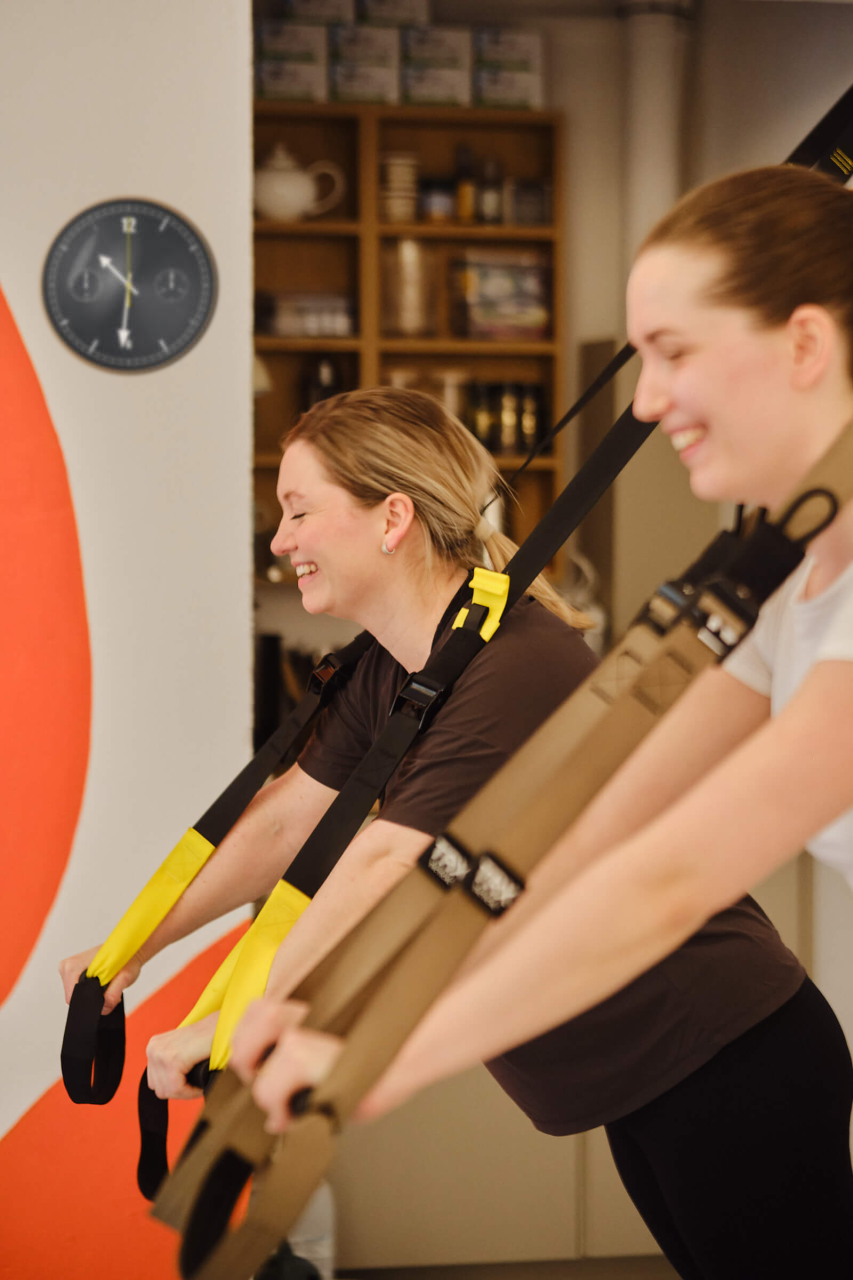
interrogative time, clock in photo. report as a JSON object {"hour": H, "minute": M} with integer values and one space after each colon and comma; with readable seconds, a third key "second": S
{"hour": 10, "minute": 31}
